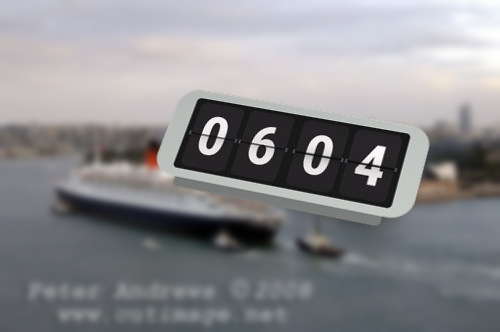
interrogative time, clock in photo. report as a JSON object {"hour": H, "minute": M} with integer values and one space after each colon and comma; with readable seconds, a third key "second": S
{"hour": 6, "minute": 4}
